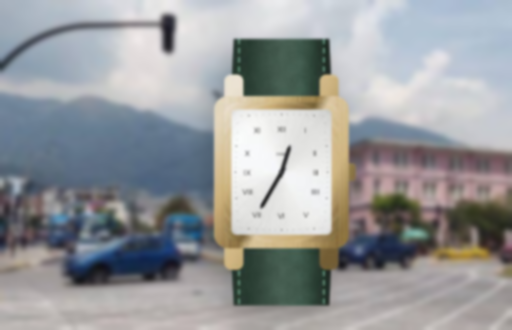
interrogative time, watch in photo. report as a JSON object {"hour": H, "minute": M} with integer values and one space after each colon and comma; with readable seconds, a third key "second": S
{"hour": 12, "minute": 35}
